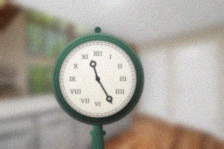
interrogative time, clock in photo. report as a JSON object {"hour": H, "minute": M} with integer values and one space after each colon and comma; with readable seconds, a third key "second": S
{"hour": 11, "minute": 25}
